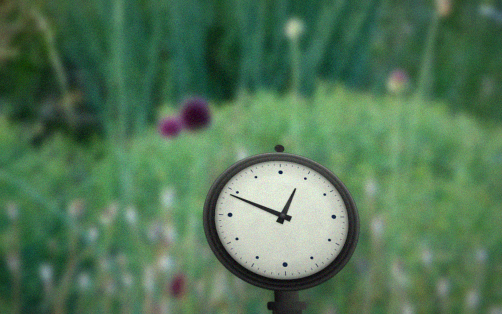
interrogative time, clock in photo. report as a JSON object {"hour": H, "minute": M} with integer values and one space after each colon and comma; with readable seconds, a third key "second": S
{"hour": 12, "minute": 49}
